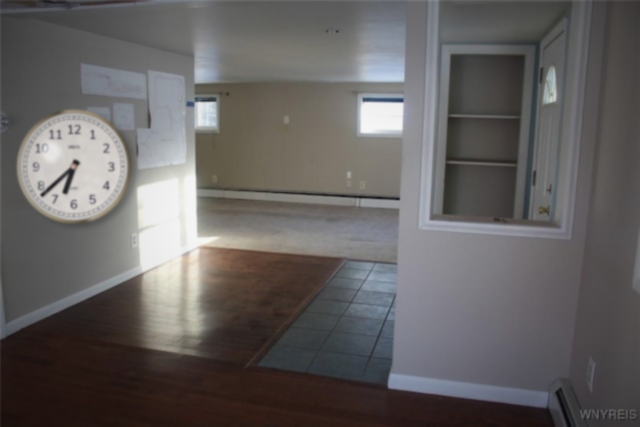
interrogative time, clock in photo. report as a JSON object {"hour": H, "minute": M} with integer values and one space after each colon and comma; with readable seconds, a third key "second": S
{"hour": 6, "minute": 38}
